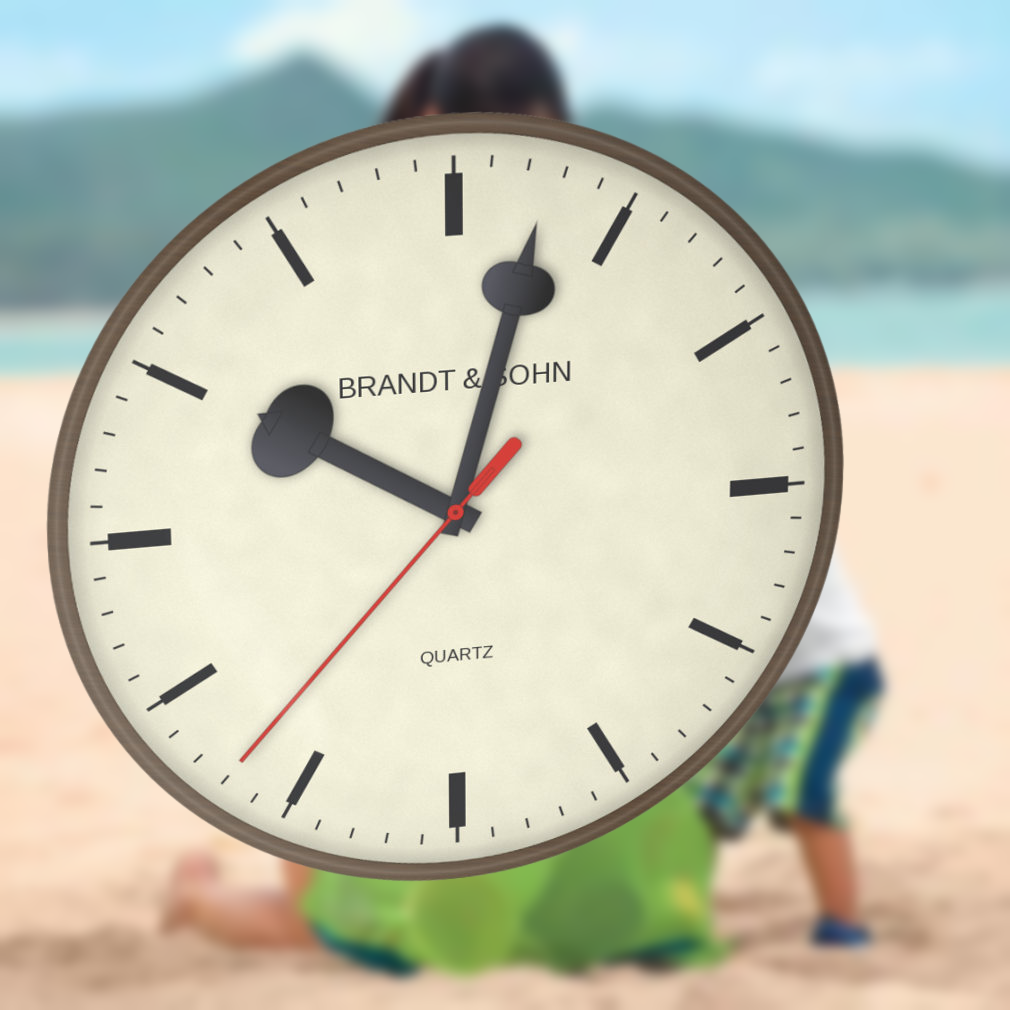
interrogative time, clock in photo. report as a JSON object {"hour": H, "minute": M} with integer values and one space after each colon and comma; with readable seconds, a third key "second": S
{"hour": 10, "minute": 2, "second": 37}
